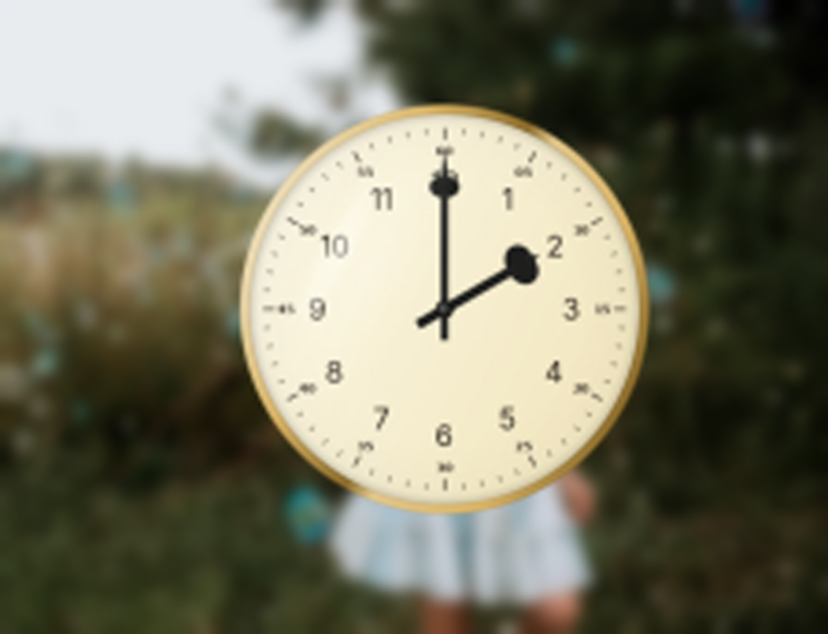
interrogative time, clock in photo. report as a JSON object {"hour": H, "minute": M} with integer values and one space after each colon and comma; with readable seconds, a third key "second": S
{"hour": 2, "minute": 0}
